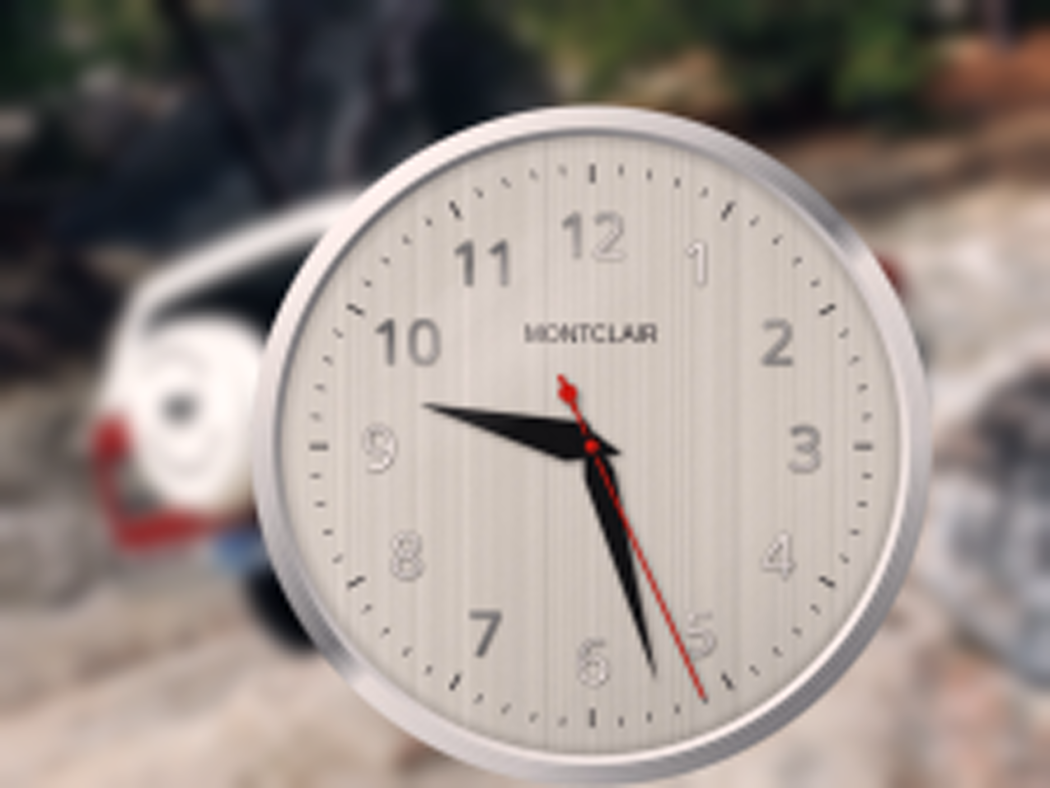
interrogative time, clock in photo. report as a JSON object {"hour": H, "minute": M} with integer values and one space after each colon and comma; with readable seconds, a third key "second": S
{"hour": 9, "minute": 27, "second": 26}
